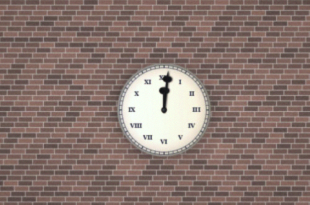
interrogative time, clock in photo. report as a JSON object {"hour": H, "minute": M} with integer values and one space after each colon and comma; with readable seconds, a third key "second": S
{"hour": 12, "minute": 1}
